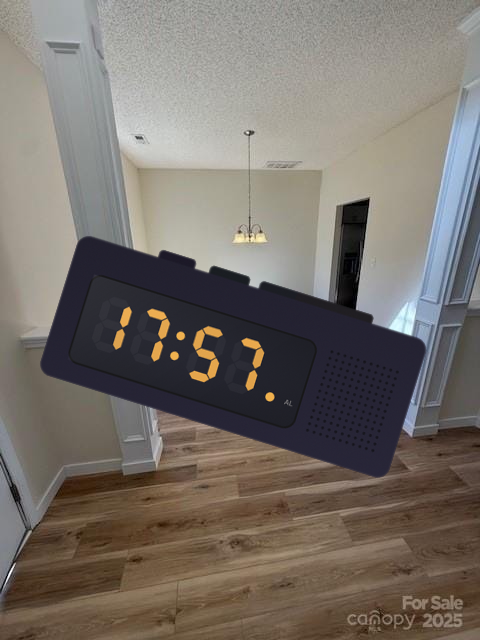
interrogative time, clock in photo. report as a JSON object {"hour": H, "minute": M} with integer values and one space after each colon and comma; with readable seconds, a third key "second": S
{"hour": 17, "minute": 57}
